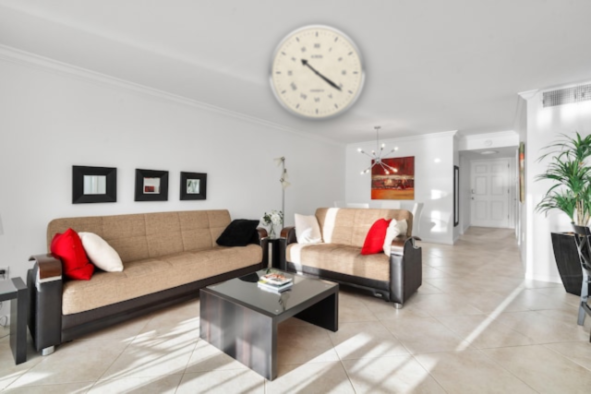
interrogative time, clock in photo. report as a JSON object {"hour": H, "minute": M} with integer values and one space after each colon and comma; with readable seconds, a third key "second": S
{"hour": 10, "minute": 21}
